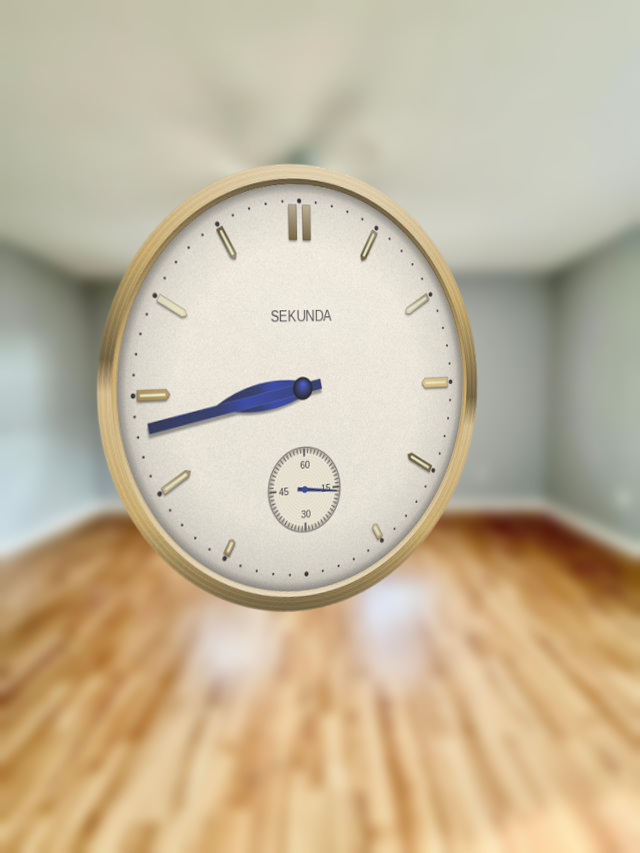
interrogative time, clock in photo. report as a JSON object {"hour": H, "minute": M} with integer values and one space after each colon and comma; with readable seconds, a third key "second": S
{"hour": 8, "minute": 43, "second": 16}
